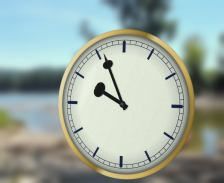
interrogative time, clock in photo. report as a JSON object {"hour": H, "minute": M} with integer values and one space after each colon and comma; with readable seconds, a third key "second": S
{"hour": 9, "minute": 56}
